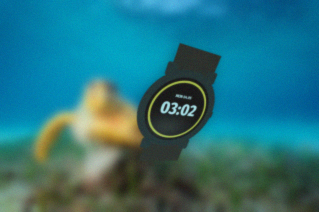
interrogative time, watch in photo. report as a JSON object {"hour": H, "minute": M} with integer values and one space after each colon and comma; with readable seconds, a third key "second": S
{"hour": 3, "minute": 2}
